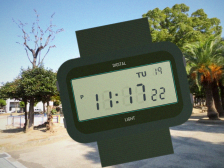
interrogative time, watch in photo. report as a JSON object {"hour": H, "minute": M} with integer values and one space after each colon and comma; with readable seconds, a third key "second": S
{"hour": 11, "minute": 17, "second": 22}
